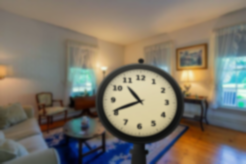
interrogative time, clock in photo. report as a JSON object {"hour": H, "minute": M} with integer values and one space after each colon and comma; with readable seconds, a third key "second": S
{"hour": 10, "minute": 41}
